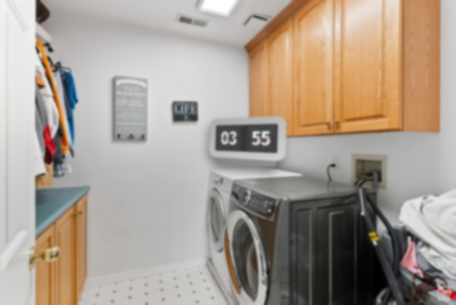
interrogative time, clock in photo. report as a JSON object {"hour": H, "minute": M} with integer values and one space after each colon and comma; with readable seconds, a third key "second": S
{"hour": 3, "minute": 55}
